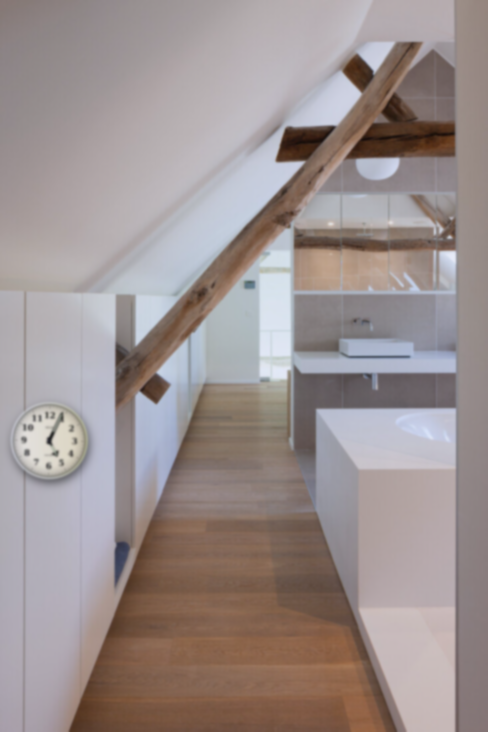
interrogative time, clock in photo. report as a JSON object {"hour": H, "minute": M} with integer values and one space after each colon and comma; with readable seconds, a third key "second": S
{"hour": 5, "minute": 4}
